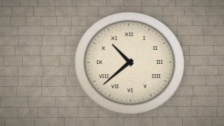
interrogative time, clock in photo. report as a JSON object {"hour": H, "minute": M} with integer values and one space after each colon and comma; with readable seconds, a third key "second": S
{"hour": 10, "minute": 38}
